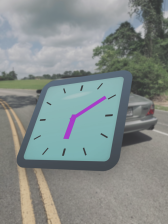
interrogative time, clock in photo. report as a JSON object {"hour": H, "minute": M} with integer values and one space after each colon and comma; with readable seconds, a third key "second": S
{"hour": 6, "minute": 9}
